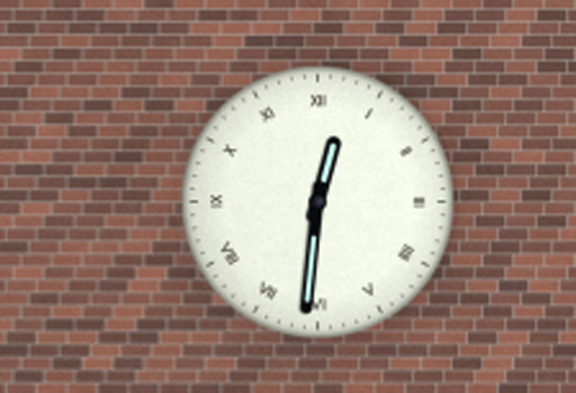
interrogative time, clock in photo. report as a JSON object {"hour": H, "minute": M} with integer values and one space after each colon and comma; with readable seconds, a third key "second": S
{"hour": 12, "minute": 31}
